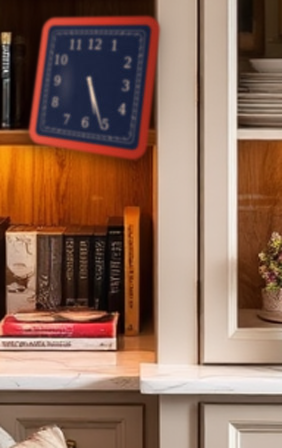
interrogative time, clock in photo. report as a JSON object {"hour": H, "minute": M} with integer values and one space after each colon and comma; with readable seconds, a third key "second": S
{"hour": 5, "minute": 26}
